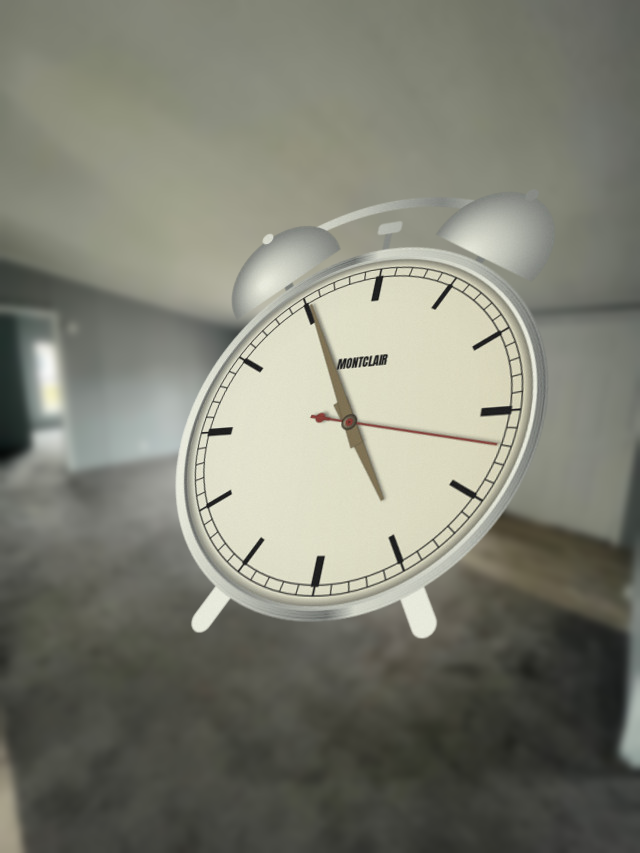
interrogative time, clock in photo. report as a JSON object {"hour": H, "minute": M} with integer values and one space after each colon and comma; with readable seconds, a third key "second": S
{"hour": 4, "minute": 55, "second": 17}
